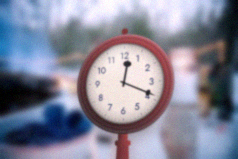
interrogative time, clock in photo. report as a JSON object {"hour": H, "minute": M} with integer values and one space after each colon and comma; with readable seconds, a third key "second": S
{"hour": 12, "minute": 19}
